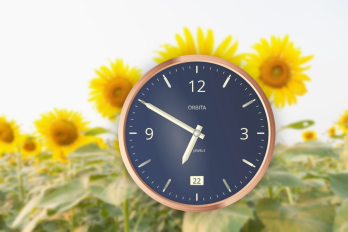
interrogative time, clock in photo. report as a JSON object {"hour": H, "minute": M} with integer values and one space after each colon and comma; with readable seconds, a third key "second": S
{"hour": 6, "minute": 50}
